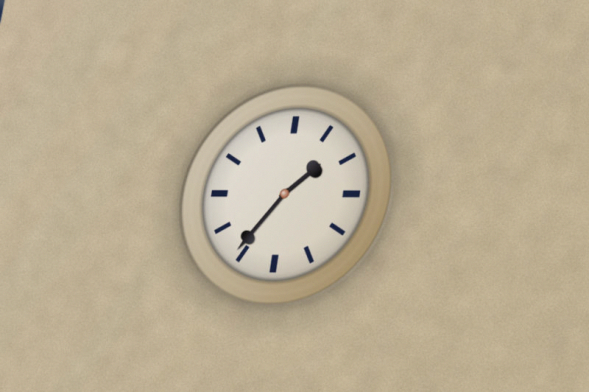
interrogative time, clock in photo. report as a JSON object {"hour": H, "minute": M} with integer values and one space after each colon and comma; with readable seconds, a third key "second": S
{"hour": 1, "minute": 36}
